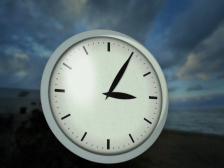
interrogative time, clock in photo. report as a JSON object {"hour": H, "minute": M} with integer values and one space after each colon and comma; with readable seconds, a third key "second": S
{"hour": 3, "minute": 5}
